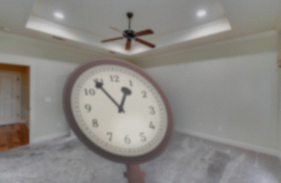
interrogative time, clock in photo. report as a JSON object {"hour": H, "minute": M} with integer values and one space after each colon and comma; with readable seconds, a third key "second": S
{"hour": 12, "minute": 54}
